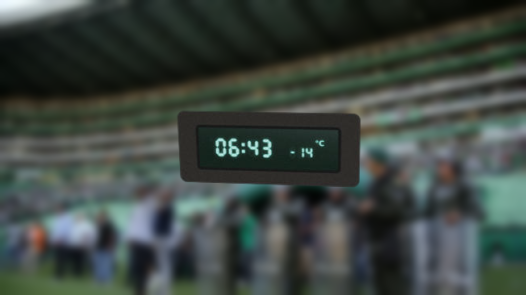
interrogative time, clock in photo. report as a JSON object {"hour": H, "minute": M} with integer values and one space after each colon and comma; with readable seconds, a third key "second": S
{"hour": 6, "minute": 43}
